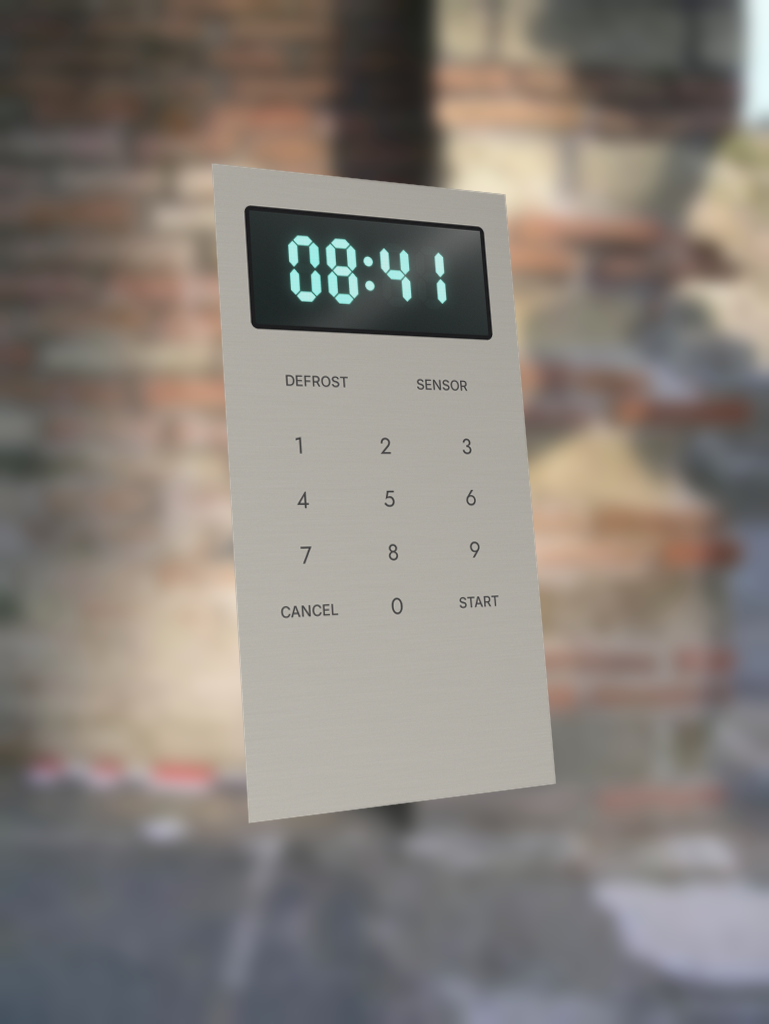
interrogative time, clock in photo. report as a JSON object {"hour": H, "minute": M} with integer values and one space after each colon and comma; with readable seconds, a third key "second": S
{"hour": 8, "minute": 41}
